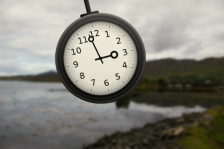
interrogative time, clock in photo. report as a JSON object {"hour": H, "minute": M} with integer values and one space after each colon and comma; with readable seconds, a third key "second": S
{"hour": 2, "minute": 58}
